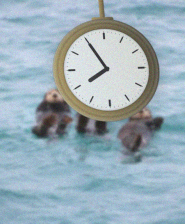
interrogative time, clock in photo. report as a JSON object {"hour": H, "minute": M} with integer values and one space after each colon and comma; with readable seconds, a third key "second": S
{"hour": 7, "minute": 55}
